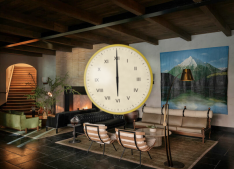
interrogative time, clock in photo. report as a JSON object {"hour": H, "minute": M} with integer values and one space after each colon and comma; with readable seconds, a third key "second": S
{"hour": 6, "minute": 0}
